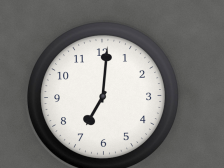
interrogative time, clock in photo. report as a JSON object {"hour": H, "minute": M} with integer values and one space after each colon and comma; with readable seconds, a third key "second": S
{"hour": 7, "minute": 1}
